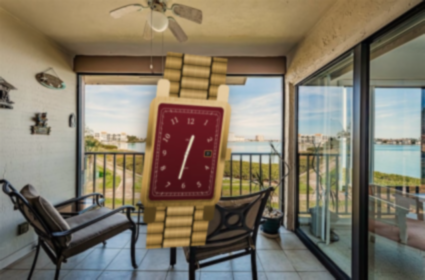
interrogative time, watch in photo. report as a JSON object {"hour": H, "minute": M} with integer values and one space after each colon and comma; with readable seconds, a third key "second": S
{"hour": 12, "minute": 32}
